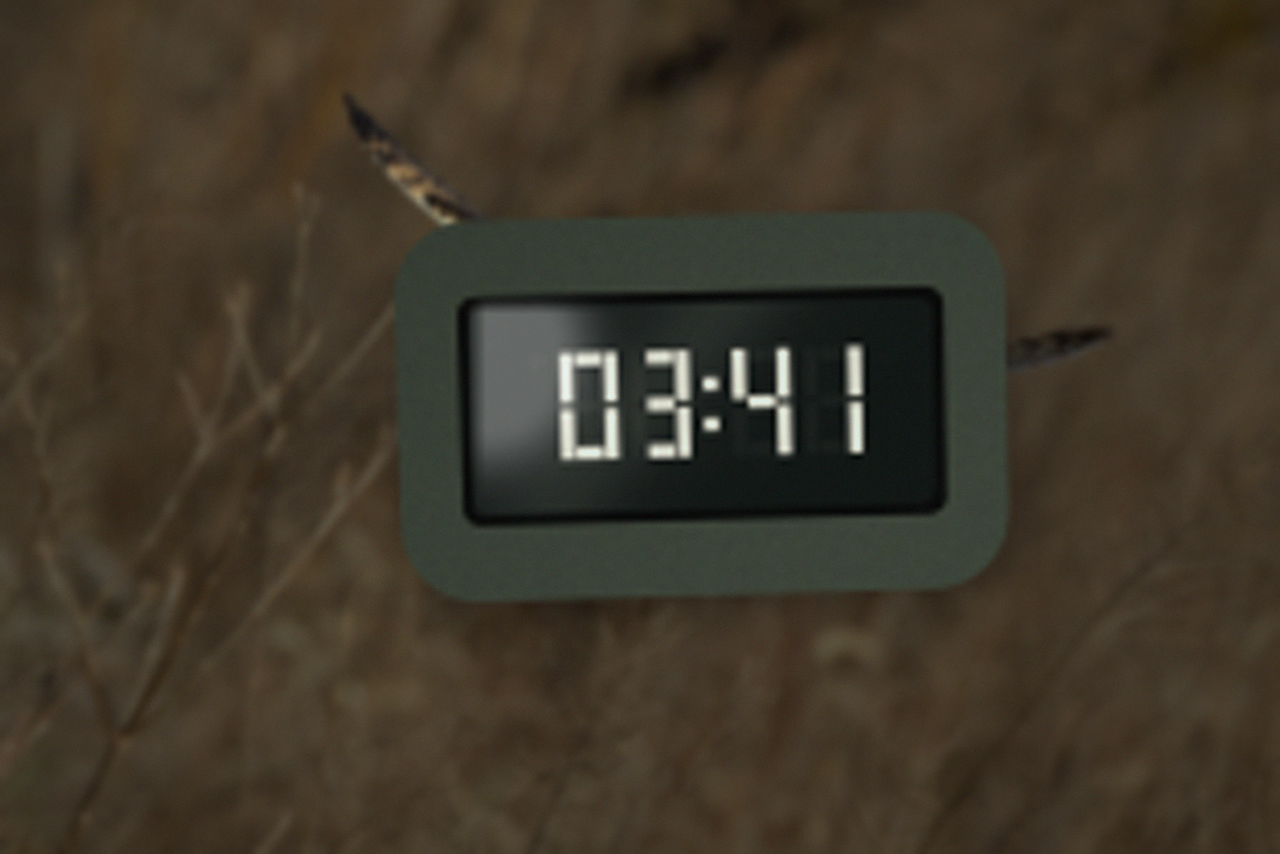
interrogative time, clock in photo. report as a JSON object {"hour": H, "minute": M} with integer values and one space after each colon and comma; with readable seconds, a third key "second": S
{"hour": 3, "minute": 41}
